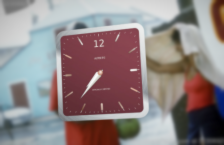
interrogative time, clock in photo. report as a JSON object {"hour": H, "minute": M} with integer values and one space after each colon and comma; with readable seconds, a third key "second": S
{"hour": 7, "minute": 37}
